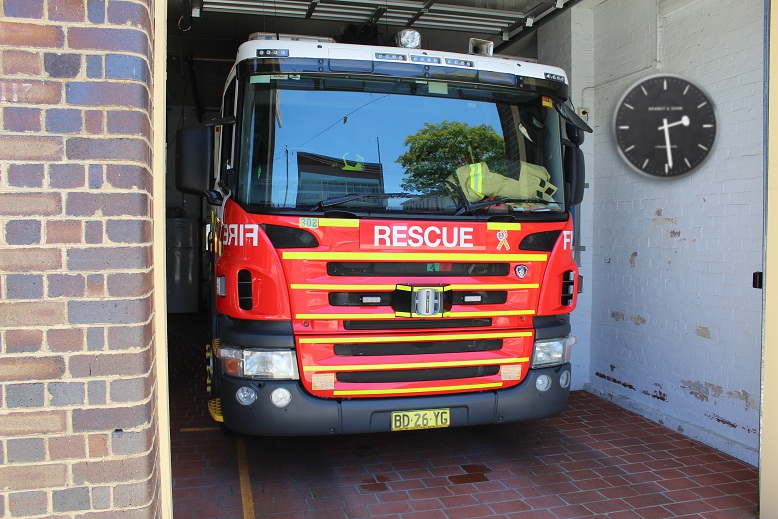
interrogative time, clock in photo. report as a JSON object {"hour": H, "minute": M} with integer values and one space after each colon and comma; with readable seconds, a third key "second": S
{"hour": 2, "minute": 29}
